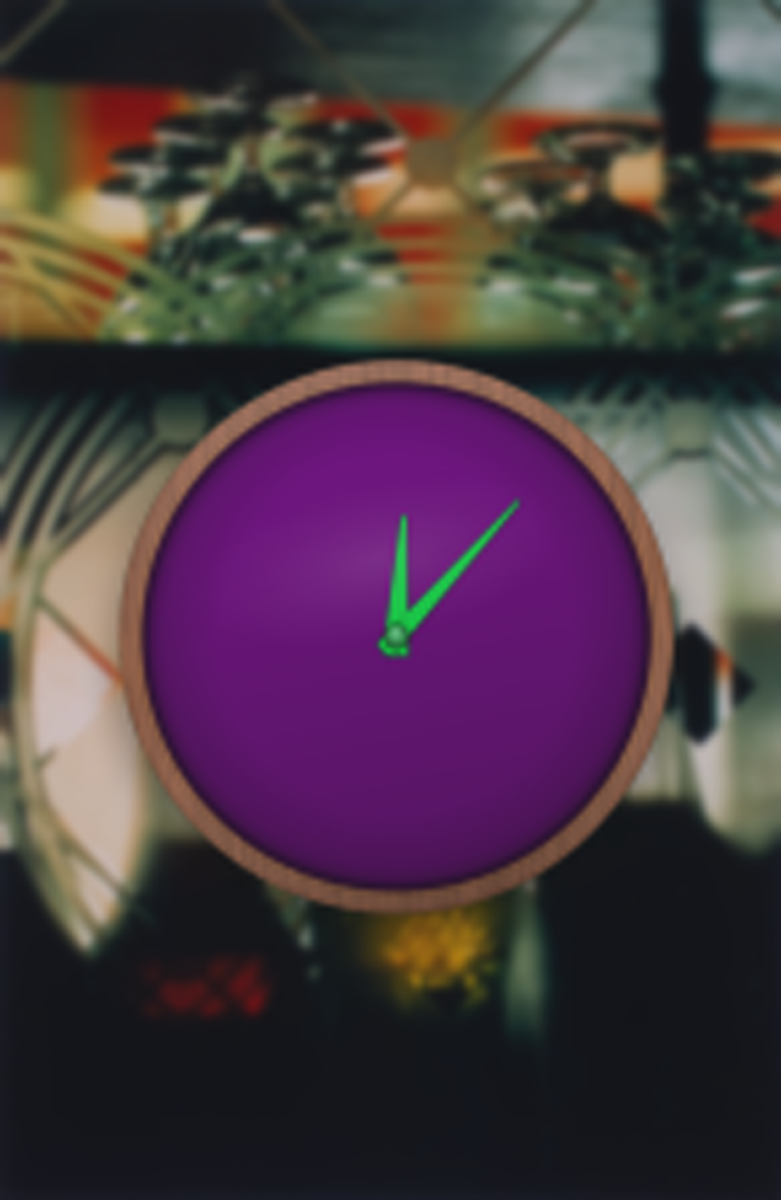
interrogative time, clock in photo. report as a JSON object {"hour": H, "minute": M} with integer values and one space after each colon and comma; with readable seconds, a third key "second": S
{"hour": 12, "minute": 7}
